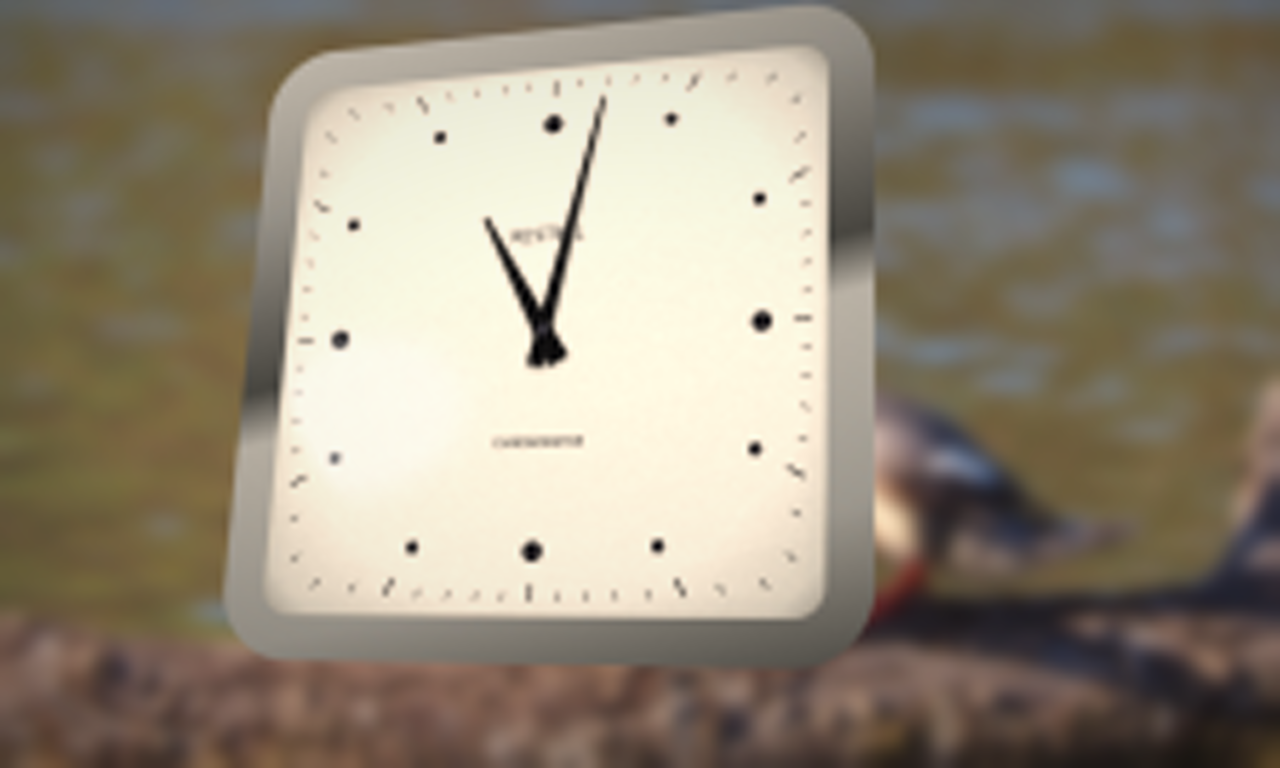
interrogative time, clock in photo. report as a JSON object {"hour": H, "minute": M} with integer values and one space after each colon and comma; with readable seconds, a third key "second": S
{"hour": 11, "minute": 2}
